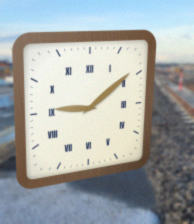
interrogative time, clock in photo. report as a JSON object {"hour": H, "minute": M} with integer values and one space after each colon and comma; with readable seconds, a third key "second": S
{"hour": 9, "minute": 9}
